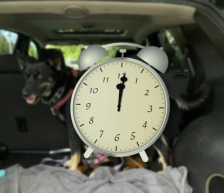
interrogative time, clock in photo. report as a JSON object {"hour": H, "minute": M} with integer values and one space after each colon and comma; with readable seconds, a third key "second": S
{"hour": 12, "minute": 1}
